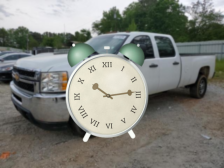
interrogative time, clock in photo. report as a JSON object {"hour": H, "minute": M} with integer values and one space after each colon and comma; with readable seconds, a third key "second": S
{"hour": 10, "minute": 14}
